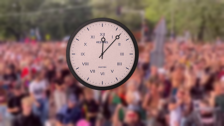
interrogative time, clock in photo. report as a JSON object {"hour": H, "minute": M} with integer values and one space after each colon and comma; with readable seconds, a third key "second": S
{"hour": 12, "minute": 7}
